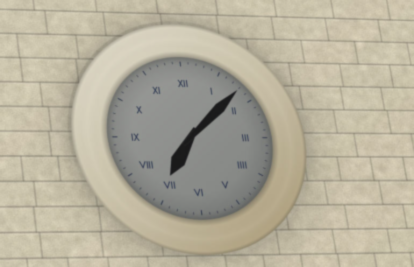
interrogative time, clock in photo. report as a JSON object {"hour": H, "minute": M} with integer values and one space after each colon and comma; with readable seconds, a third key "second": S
{"hour": 7, "minute": 8}
